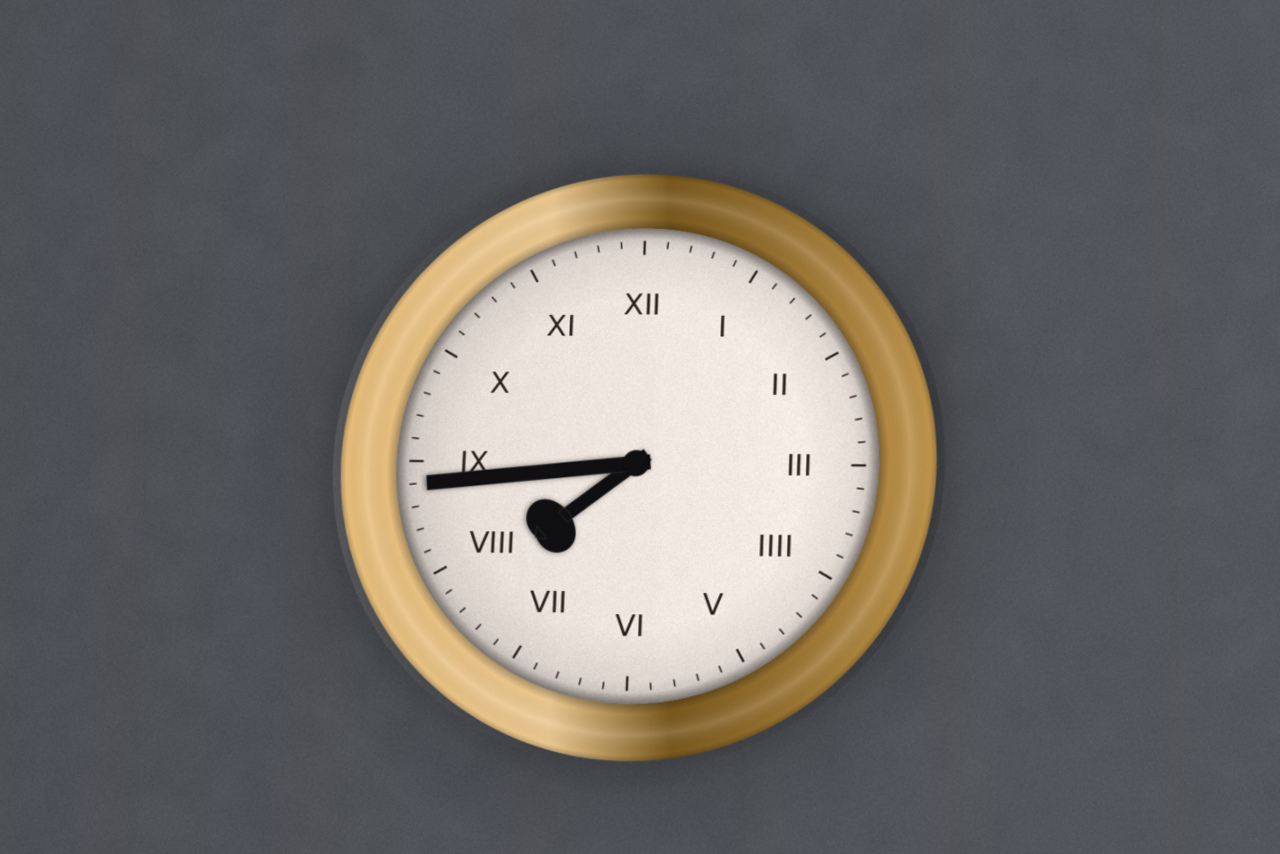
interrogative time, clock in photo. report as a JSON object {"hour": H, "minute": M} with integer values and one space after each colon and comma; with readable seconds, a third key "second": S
{"hour": 7, "minute": 44}
